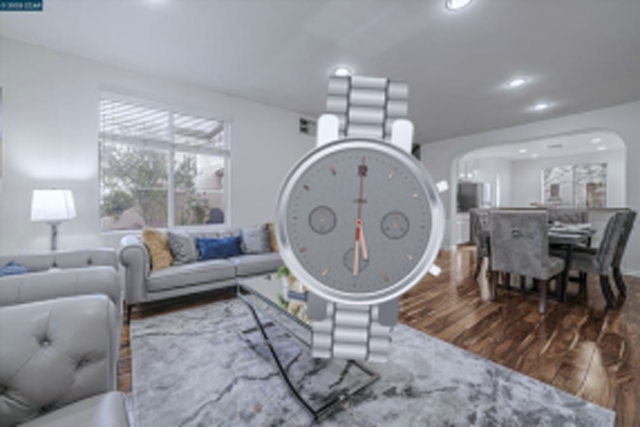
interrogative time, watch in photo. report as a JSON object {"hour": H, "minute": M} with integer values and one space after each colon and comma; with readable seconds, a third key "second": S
{"hour": 5, "minute": 30}
